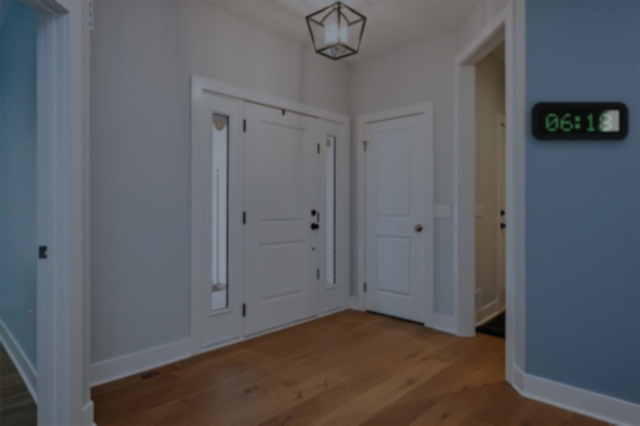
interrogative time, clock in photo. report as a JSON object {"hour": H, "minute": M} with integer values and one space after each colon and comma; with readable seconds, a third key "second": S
{"hour": 6, "minute": 18}
